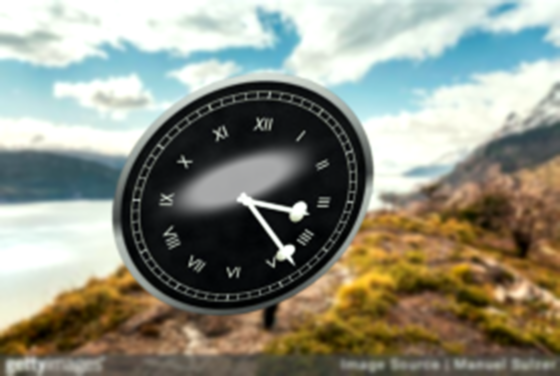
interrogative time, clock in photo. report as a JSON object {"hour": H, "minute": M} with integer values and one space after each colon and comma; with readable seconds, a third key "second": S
{"hour": 3, "minute": 23}
